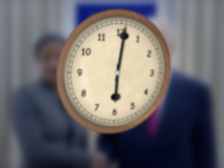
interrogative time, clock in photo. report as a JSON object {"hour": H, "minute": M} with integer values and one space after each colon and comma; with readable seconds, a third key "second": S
{"hour": 6, "minute": 1}
